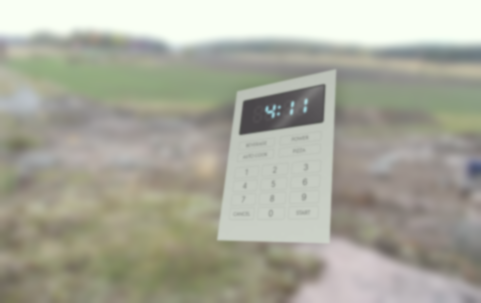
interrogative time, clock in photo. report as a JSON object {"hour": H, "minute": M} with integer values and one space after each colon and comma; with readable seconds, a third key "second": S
{"hour": 4, "minute": 11}
